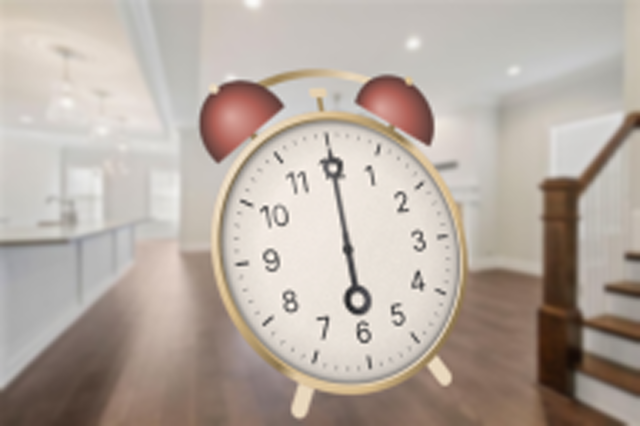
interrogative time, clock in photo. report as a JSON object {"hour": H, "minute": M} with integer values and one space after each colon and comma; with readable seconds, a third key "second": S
{"hour": 6, "minute": 0}
